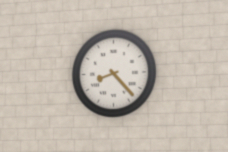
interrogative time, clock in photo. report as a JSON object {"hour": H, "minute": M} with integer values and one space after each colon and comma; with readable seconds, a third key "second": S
{"hour": 8, "minute": 23}
